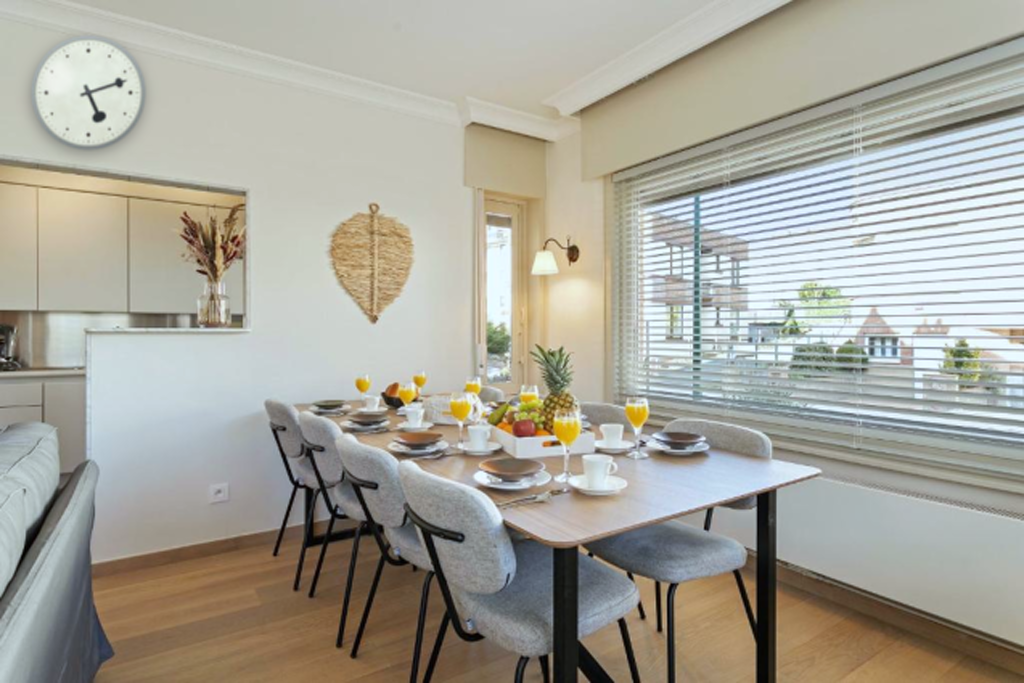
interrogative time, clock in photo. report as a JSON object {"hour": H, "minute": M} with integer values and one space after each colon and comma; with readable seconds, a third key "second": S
{"hour": 5, "minute": 12}
